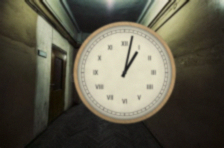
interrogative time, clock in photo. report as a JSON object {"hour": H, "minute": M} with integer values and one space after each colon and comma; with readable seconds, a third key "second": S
{"hour": 1, "minute": 2}
